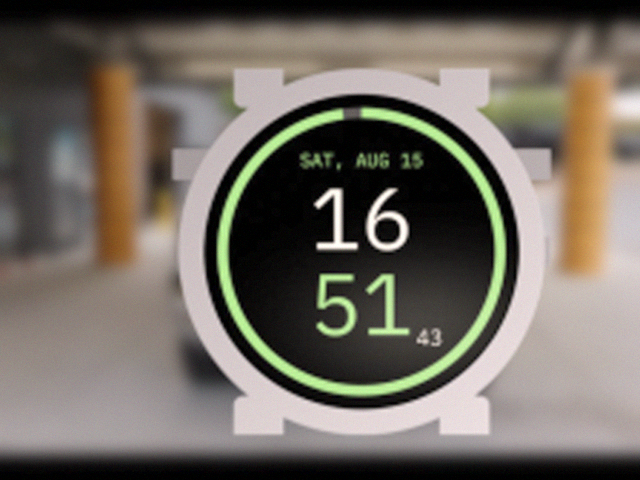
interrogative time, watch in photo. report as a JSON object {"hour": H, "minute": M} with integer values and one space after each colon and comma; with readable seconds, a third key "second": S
{"hour": 16, "minute": 51, "second": 43}
